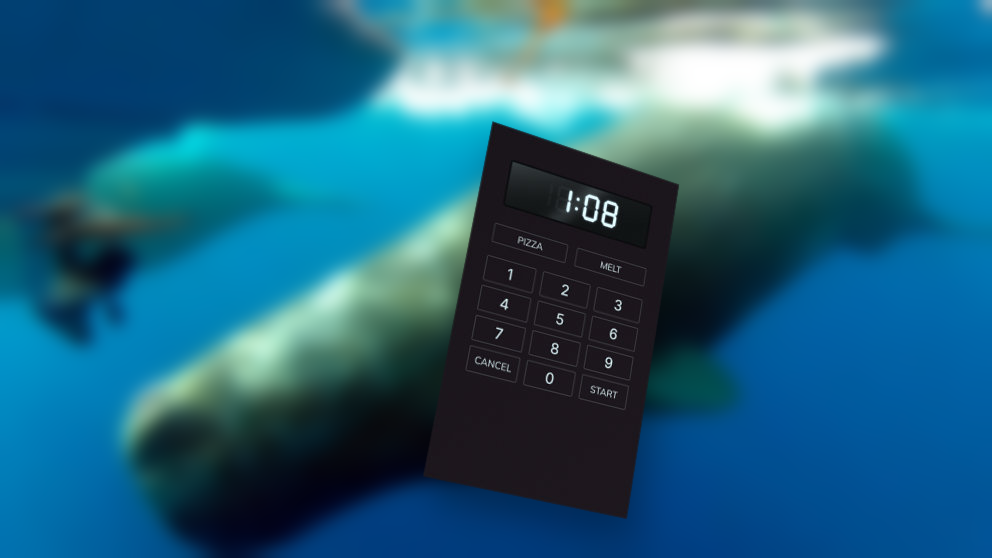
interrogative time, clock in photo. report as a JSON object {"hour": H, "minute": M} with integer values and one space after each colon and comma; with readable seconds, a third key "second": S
{"hour": 1, "minute": 8}
